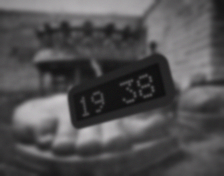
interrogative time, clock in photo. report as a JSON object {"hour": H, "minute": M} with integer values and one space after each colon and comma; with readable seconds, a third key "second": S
{"hour": 19, "minute": 38}
